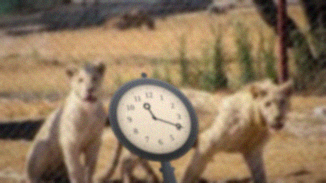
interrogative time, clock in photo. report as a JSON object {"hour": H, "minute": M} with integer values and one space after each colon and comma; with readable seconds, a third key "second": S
{"hour": 11, "minute": 19}
